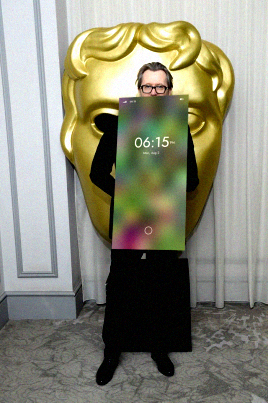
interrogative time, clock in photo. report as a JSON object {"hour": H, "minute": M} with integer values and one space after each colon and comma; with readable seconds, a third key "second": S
{"hour": 6, "minute": 15}
